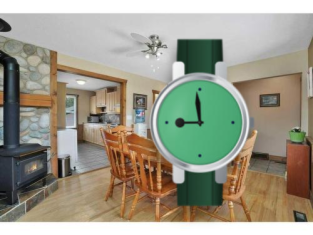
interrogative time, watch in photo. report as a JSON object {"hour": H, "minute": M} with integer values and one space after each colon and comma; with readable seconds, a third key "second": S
{"hour": 8, "minute": 59}
